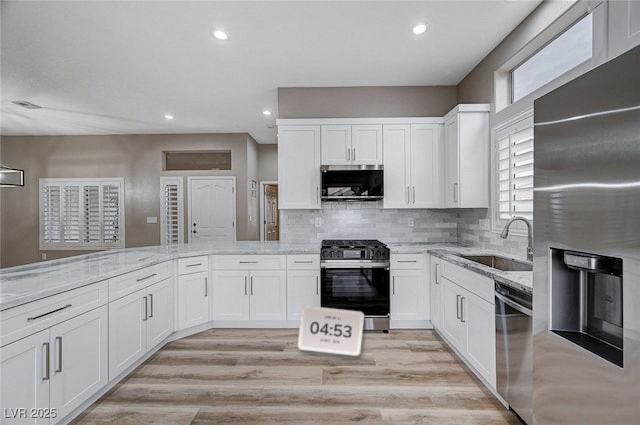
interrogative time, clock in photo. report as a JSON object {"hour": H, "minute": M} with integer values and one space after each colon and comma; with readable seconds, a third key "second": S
{"hour": 4, "minute": 53}
